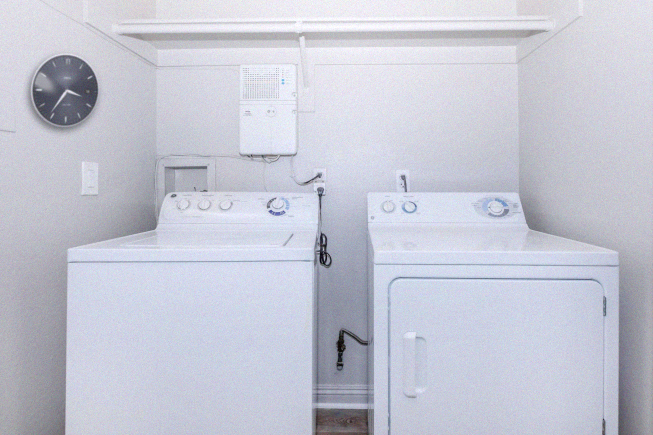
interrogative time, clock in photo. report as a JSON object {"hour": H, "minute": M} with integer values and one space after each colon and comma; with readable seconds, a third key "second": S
{"hour": 3, "minute": 36}
